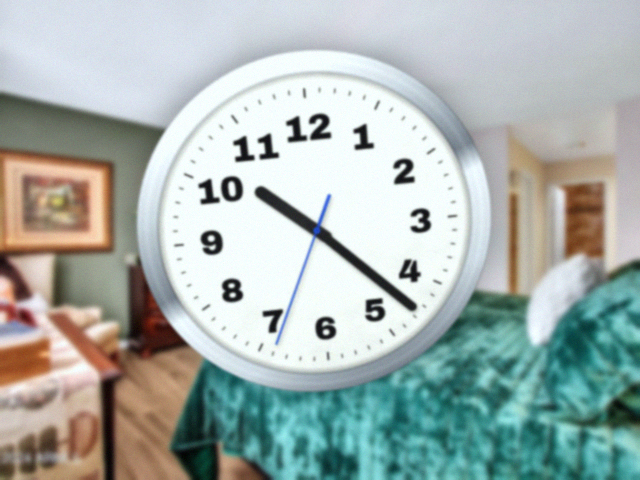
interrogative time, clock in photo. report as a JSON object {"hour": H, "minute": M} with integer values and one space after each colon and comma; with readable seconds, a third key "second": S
{"hour": 10, "minute": 22, "second": 34}
